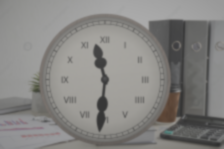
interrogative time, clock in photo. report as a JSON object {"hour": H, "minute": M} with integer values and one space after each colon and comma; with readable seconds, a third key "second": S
{"hour": 11, "minute": 31}
